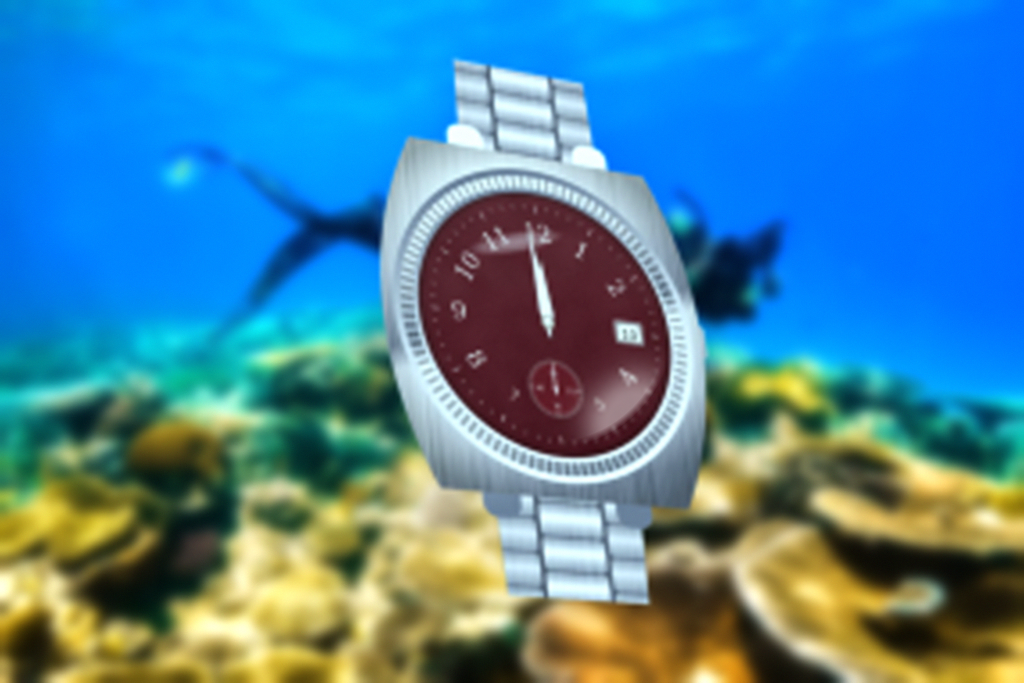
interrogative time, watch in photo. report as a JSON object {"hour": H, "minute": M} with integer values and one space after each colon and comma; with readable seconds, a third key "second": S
{"hour": 11, "minute": 59}
